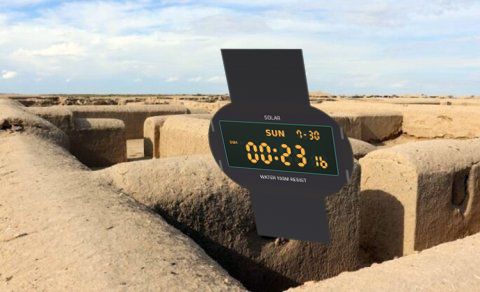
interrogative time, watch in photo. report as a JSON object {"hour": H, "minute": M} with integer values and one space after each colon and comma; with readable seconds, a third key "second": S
{"hour": 0, "minute": 23, "second": 16}
